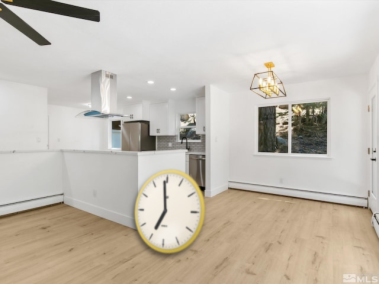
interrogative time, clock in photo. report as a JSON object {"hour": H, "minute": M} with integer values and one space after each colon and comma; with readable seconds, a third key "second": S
{"hour": 6, "minute": 59}
